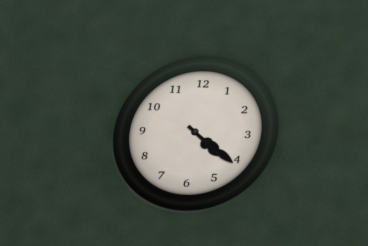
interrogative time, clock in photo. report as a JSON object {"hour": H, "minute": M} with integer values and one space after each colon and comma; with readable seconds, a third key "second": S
{"hour": 4, "minute": 21}
